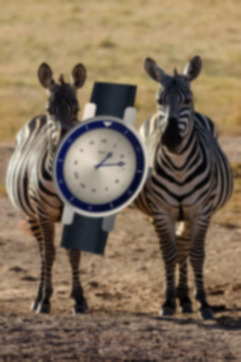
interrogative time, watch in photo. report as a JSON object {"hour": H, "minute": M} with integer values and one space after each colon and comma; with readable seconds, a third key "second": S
{"hour": 1, "minute": 13}
